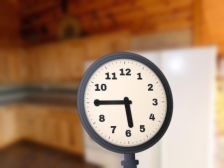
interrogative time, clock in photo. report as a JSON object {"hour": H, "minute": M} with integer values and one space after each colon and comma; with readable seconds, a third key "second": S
{"hour": 5, "minute": 45}
